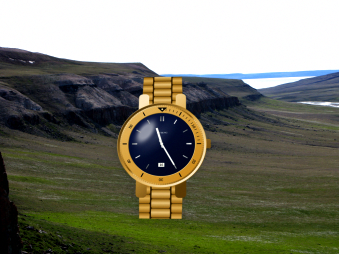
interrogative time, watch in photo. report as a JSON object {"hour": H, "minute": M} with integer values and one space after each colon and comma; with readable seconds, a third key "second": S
{"hour": 11, "minute": 25}
